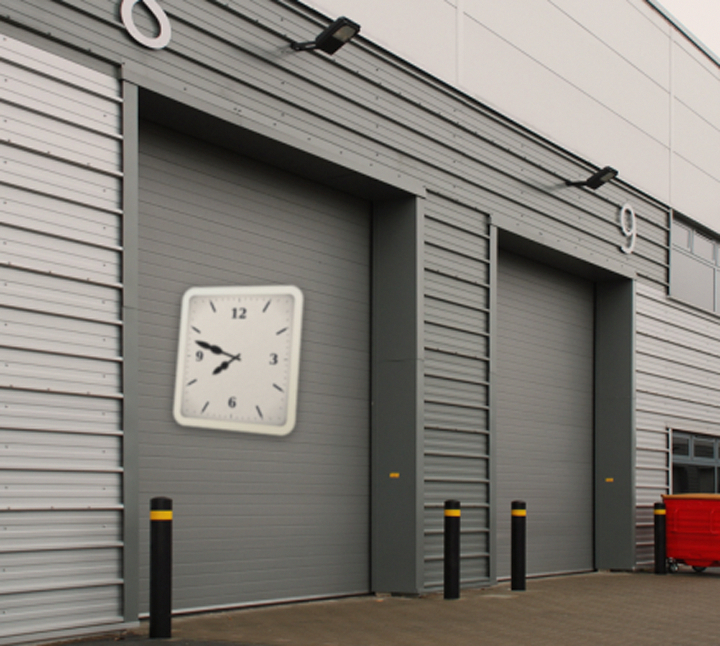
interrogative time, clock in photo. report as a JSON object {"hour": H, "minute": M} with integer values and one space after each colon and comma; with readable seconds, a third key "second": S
{"hour": 7, "minute": 48}
